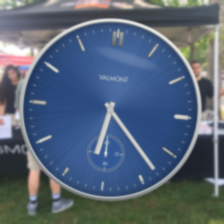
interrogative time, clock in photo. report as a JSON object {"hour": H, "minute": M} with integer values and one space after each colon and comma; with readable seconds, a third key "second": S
{"hour": 6, "minute": 23}
